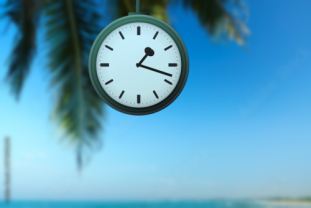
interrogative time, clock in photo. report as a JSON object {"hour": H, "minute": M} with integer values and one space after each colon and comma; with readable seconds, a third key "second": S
{"hour": 1, "minute": 18}
